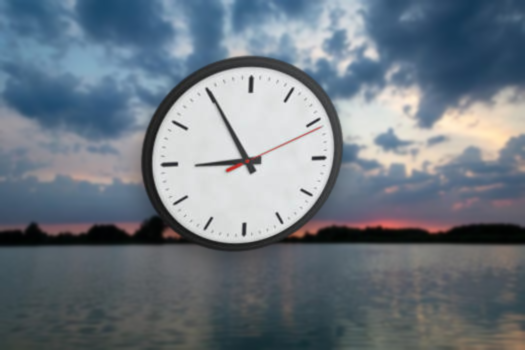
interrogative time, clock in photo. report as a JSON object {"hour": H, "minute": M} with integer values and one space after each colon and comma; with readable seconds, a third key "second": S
{"hour": 8, "minute": 55, "second": 11}
